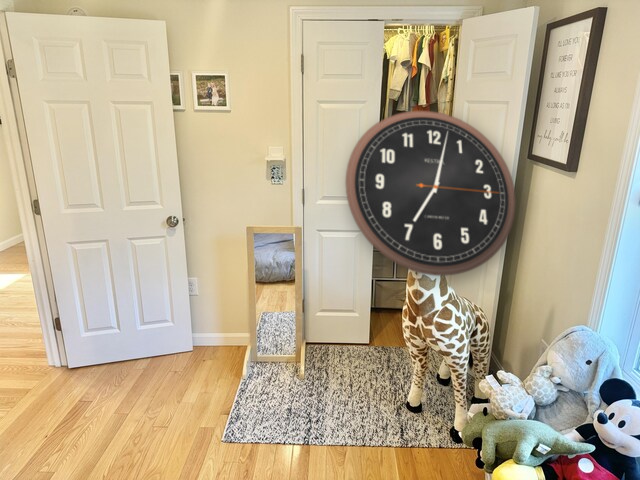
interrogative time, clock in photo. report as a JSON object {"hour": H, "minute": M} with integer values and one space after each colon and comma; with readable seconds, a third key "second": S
{"hour": 7, "minute": 2, "second": 15}
